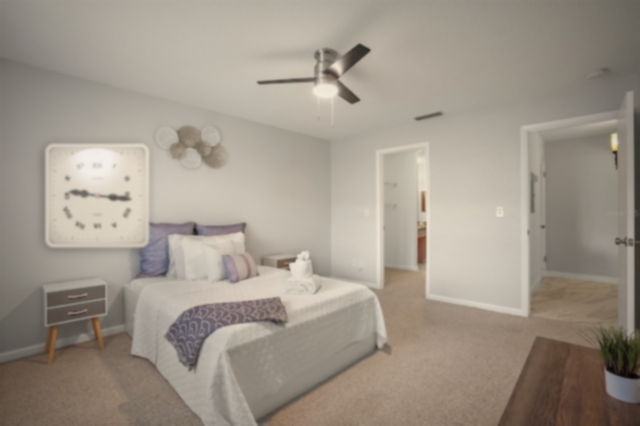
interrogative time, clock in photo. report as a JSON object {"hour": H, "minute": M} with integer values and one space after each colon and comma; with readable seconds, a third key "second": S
{"hour": 9, "minute": 16}
